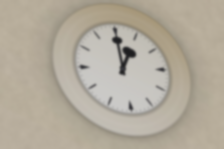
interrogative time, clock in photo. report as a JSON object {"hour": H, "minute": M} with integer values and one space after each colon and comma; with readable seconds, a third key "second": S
{"hour": 1, "minute": 0}
